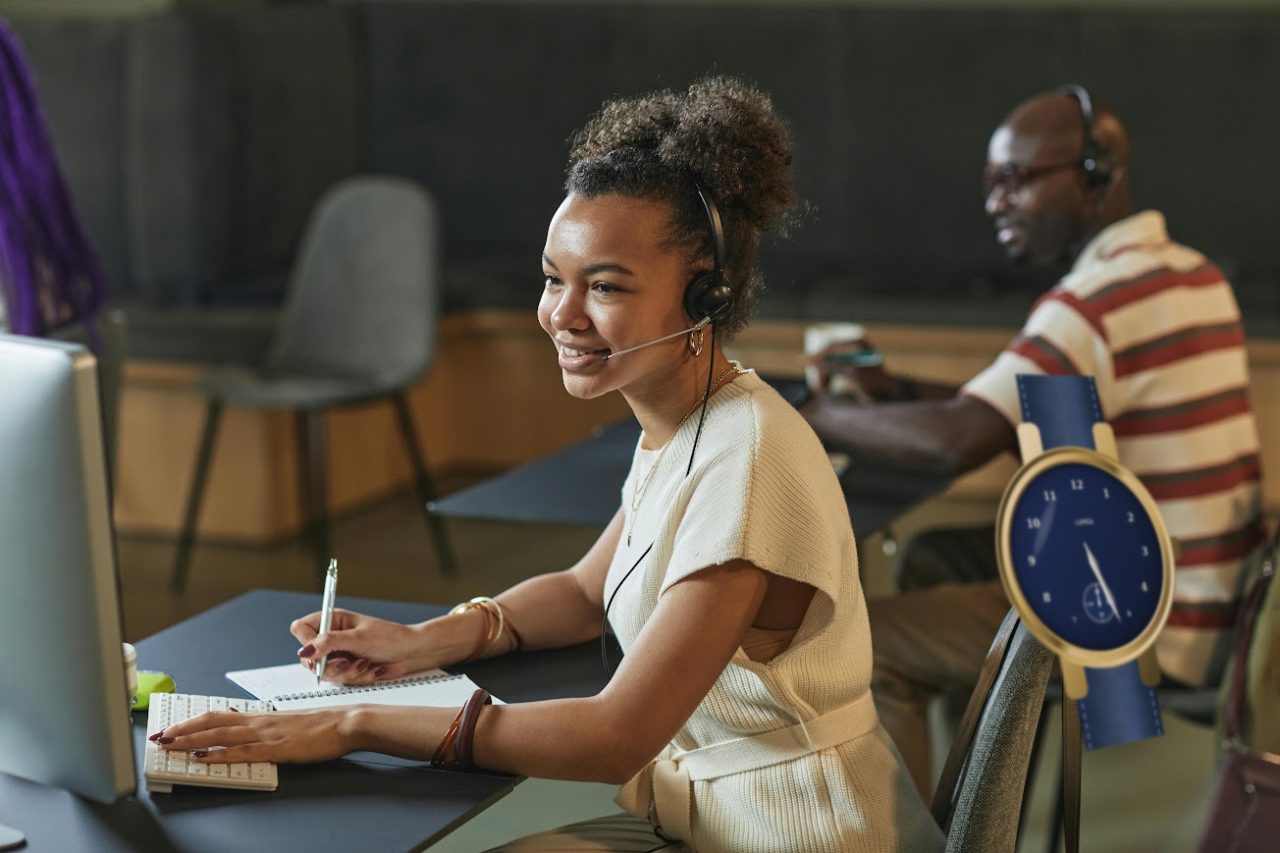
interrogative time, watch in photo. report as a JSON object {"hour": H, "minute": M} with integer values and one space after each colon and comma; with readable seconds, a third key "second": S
{"hour": 5, "minute": 27}
